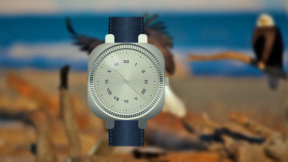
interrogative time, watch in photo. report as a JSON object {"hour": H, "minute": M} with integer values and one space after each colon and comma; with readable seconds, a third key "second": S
{"hour": 10, "minute": 22}
